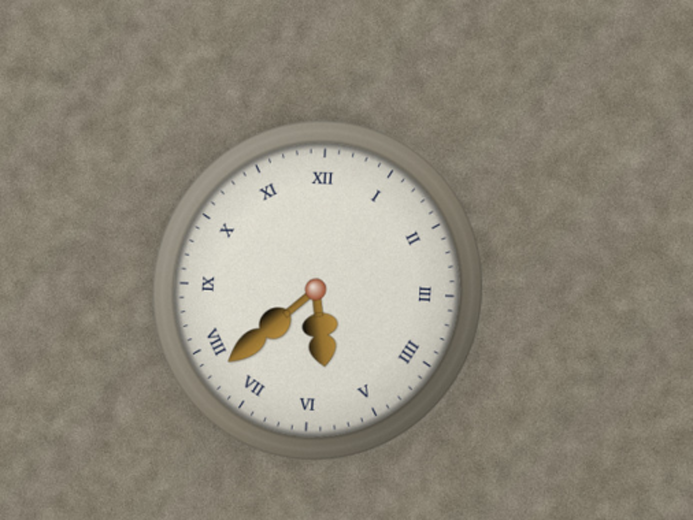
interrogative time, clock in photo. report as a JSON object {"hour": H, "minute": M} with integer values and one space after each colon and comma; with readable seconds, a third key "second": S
{"hour": 5, "minute": 38}
